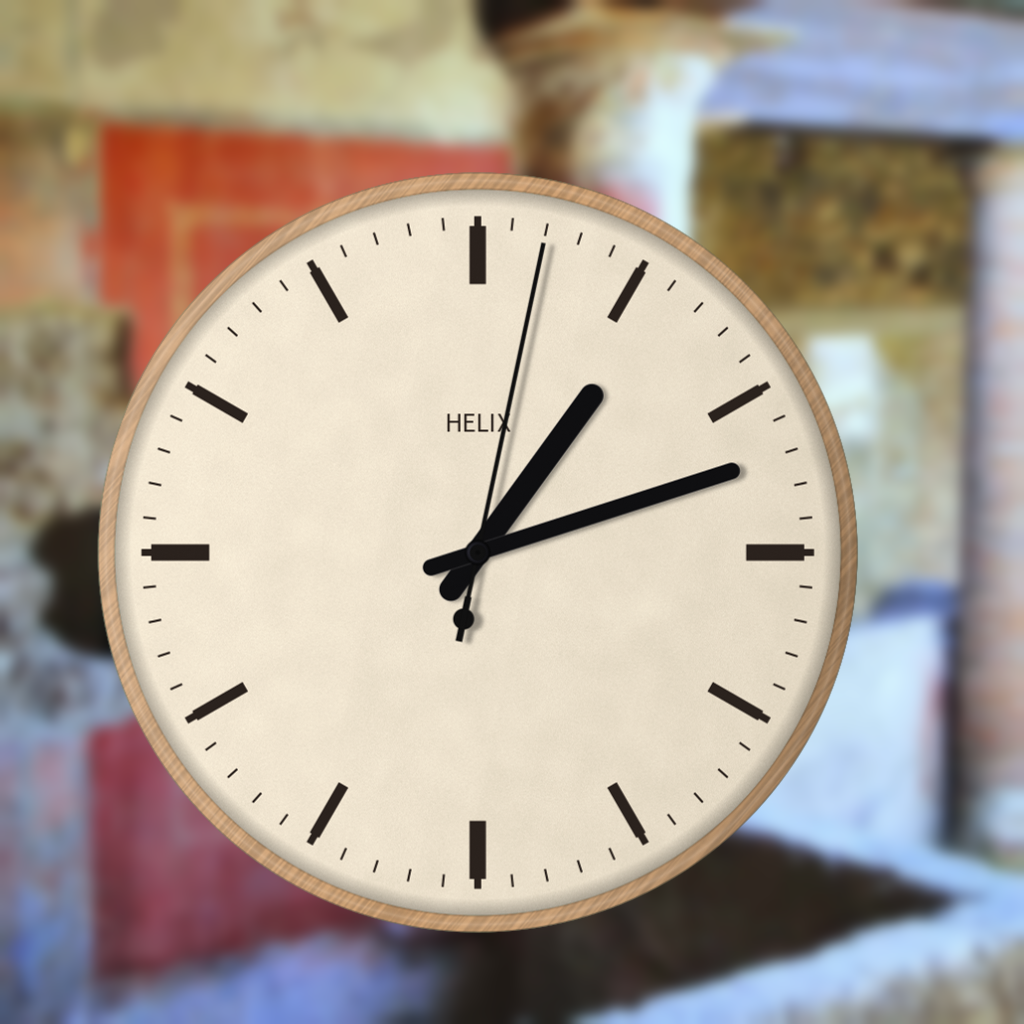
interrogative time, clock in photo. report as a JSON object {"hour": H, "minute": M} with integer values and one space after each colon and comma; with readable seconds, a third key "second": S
{"hour": 1, "minute": 12, "second": 2}
